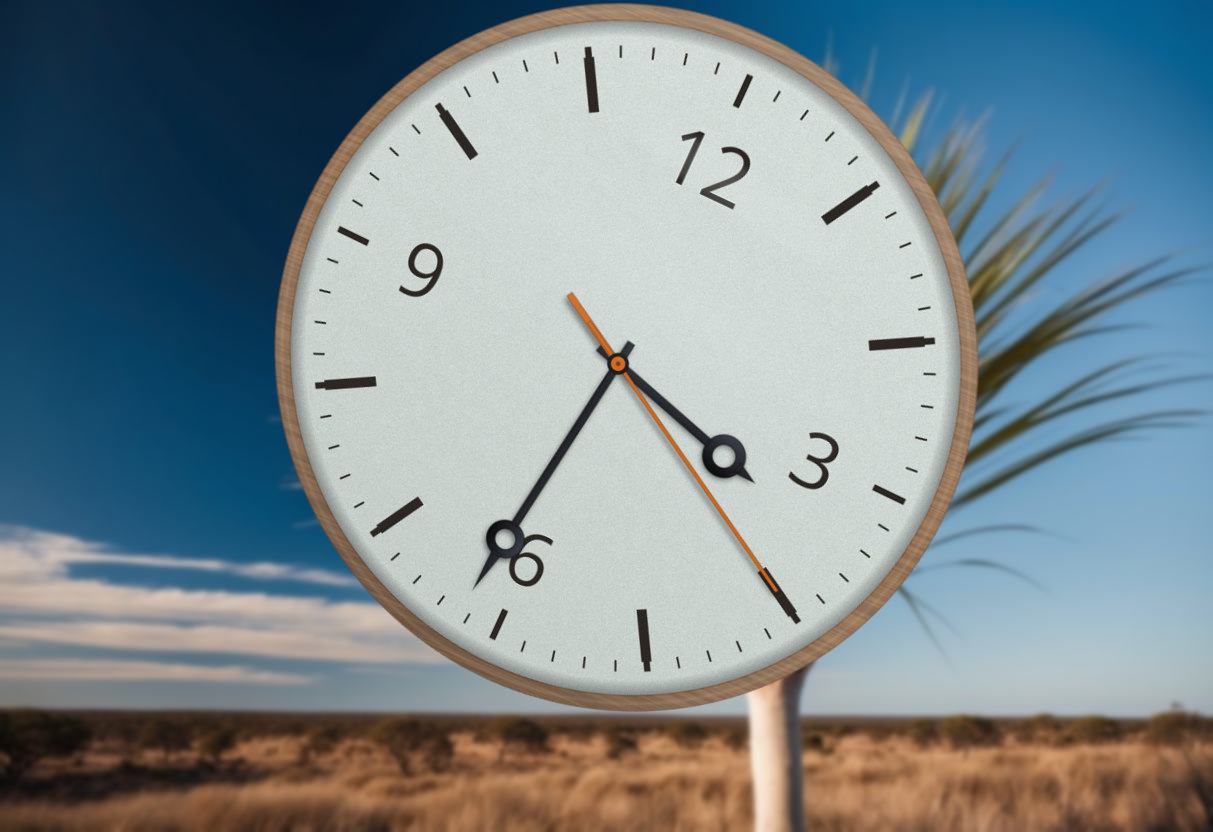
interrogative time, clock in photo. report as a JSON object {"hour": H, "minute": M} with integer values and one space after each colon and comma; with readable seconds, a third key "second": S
{"hour": 3, "minute": 31, "second": 20}
